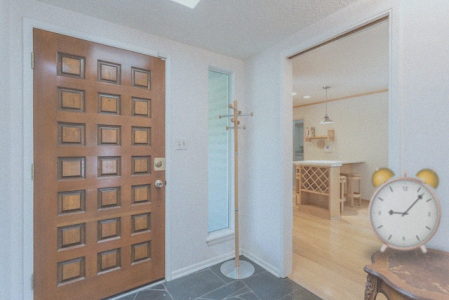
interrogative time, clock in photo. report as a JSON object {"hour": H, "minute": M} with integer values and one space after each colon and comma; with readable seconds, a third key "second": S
{"hour": 9, "minute": 7}
